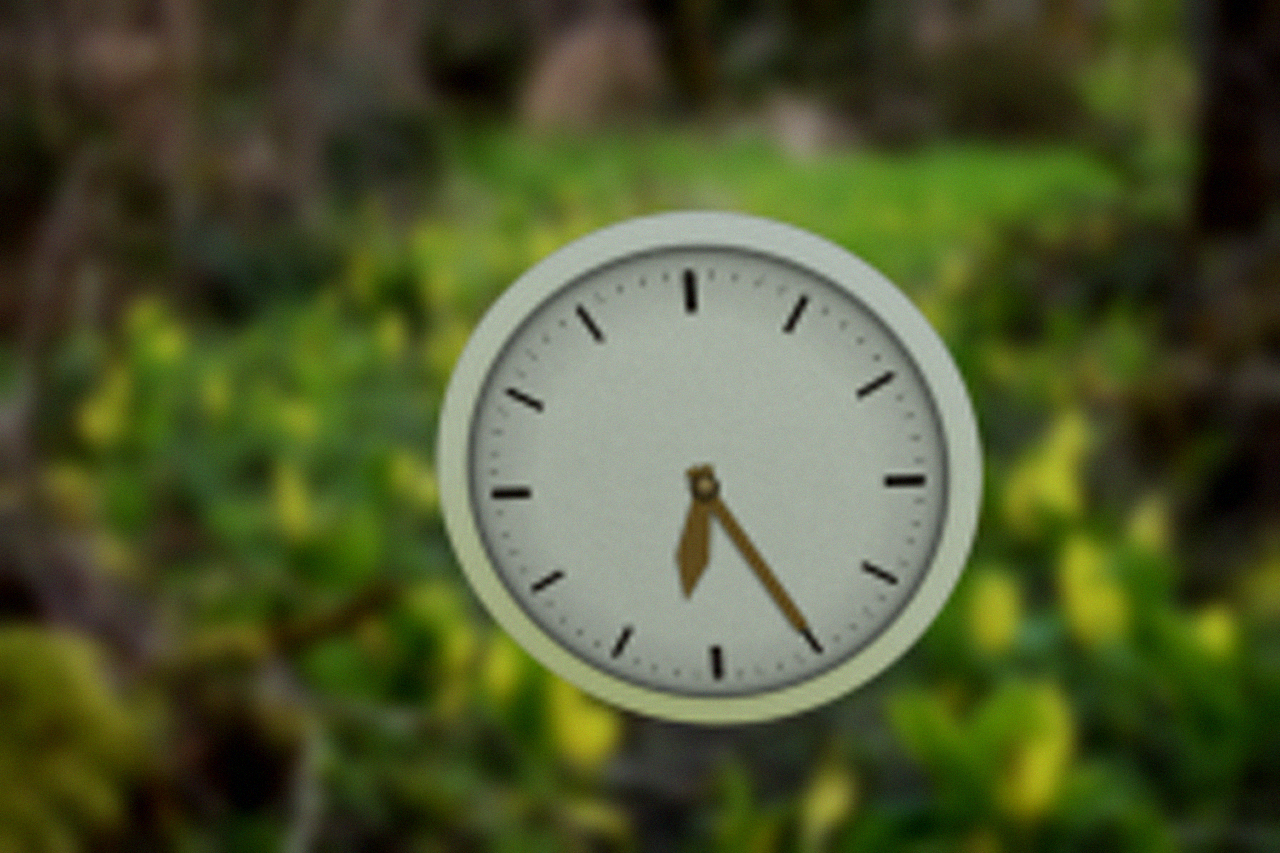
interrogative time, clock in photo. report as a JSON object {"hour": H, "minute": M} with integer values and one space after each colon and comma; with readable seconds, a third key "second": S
{"hour": 6, "minute": 25}
